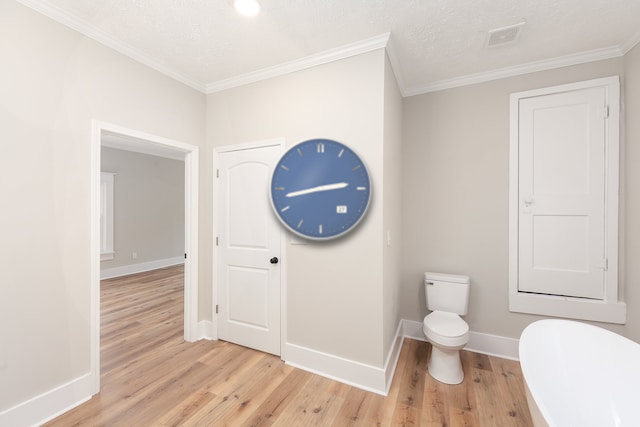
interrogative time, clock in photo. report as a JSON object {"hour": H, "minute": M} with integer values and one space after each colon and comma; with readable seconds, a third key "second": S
{"hour": 2, "minute": 43}
